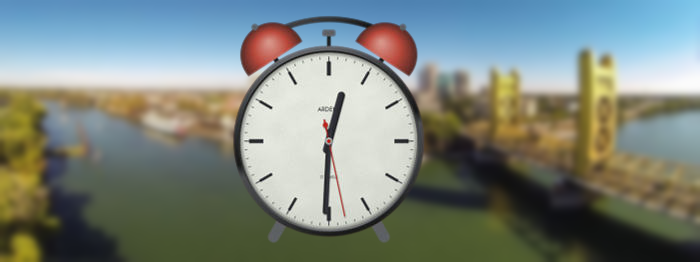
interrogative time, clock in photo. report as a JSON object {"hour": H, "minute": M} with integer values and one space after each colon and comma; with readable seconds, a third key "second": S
{"hour": 12, "minute": 30, "second": 28}
